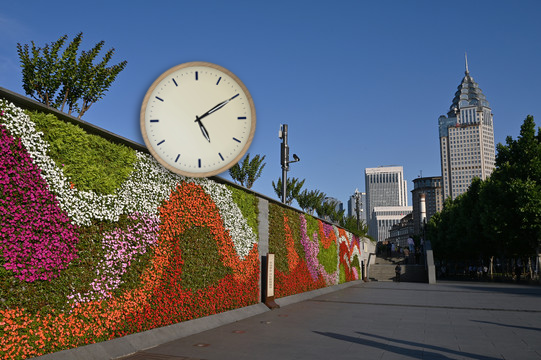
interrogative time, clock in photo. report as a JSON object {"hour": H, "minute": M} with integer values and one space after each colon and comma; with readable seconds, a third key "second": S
{"hour": 5, "minute": 10}
